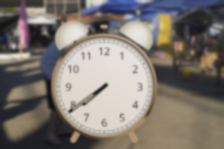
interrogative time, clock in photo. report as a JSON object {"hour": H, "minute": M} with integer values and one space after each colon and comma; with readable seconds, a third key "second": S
{"hour": 7, "minute": 39}
